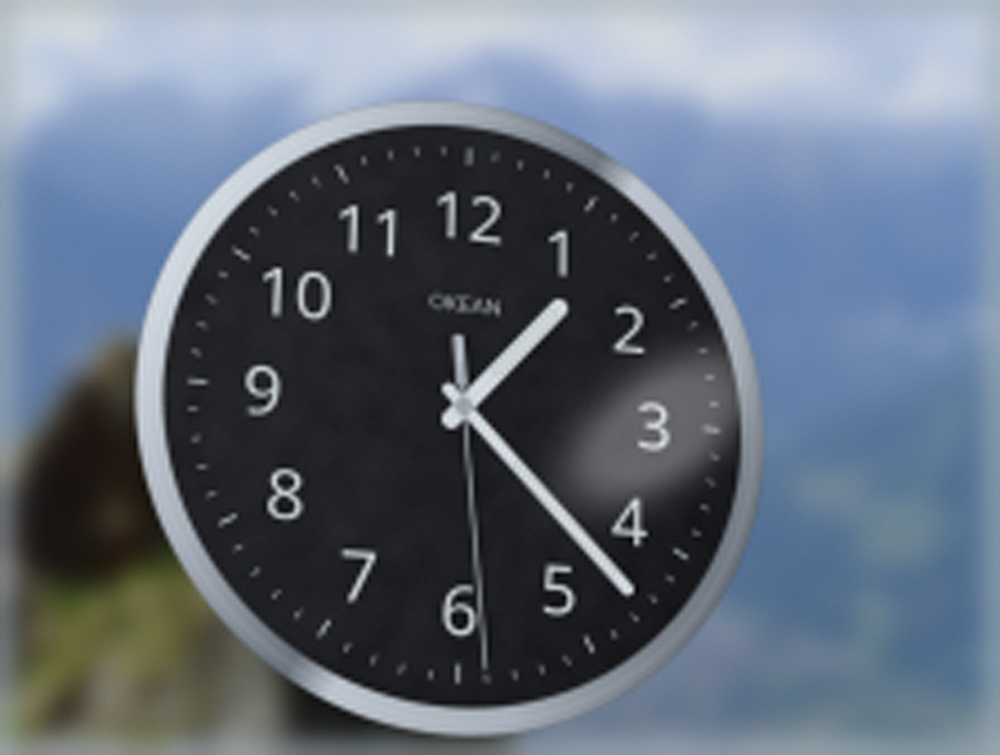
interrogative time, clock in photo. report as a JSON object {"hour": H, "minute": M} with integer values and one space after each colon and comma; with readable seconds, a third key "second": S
{"hour": 1, "minute": 22, "second": 29}
